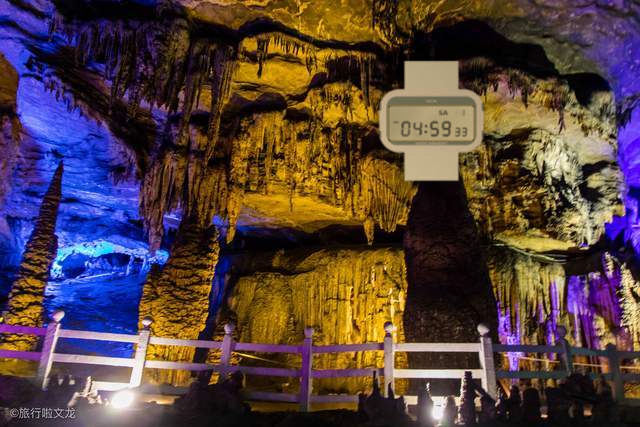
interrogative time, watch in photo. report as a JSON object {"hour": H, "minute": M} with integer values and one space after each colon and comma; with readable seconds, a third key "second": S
{"hour": 4, "minute": 59, "second": 33}
